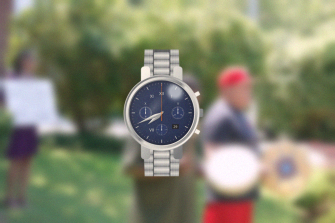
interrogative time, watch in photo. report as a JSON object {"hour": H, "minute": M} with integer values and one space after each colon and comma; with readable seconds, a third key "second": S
{"hour": 7, "minute": 41}
